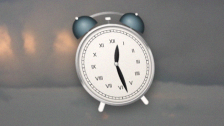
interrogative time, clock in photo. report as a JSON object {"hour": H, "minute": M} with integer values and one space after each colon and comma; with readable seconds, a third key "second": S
{"hour": 12, "minute": 28}
